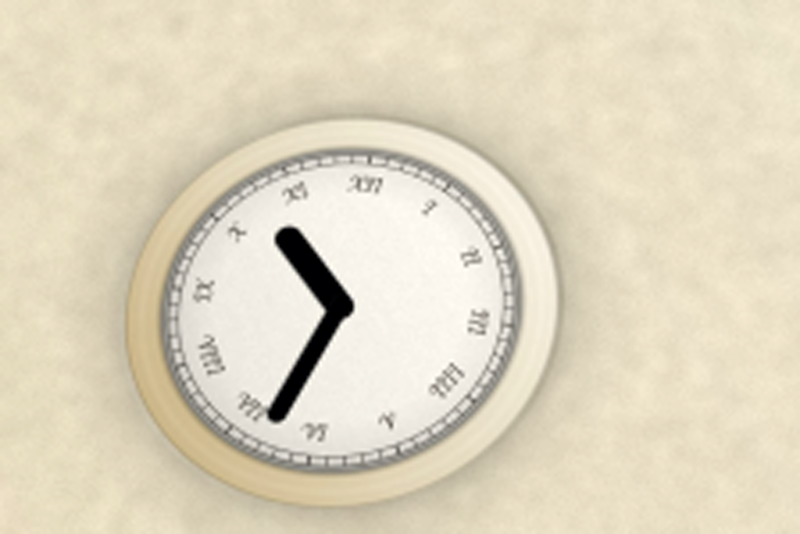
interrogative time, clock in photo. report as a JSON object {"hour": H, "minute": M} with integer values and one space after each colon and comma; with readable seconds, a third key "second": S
{"hour": 10, "minute": 33}
